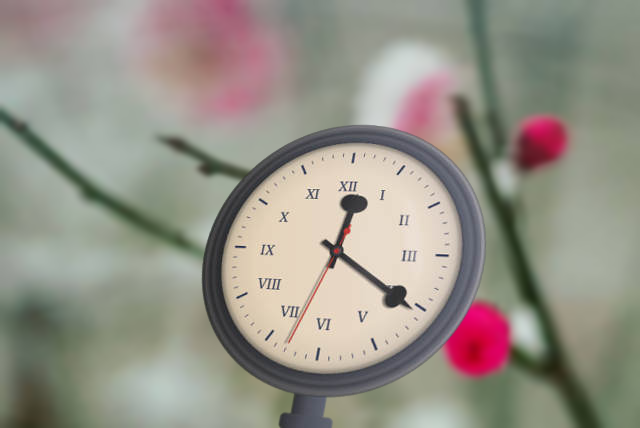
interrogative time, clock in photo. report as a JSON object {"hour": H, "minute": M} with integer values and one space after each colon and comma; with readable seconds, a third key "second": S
{"hour": 12, "minute": 20, "second": 33}
